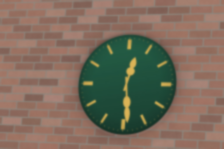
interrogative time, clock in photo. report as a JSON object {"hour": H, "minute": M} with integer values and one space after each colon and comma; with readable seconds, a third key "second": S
{"hour": 12, "minute": 29}
